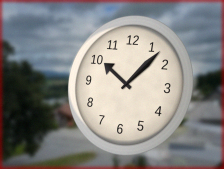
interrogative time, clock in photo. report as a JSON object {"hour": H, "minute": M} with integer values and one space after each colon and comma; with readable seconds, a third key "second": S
{"hour": 10, "minute": 7}
